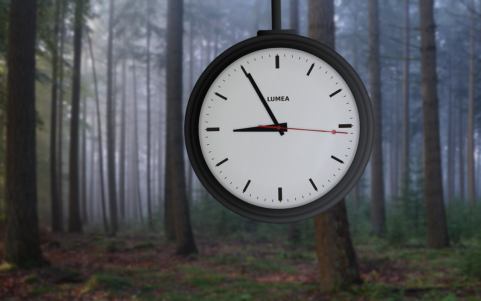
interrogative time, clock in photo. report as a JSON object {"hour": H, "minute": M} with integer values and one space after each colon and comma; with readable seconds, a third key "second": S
{"hour": 8, "minute": 55, "second": 16}
